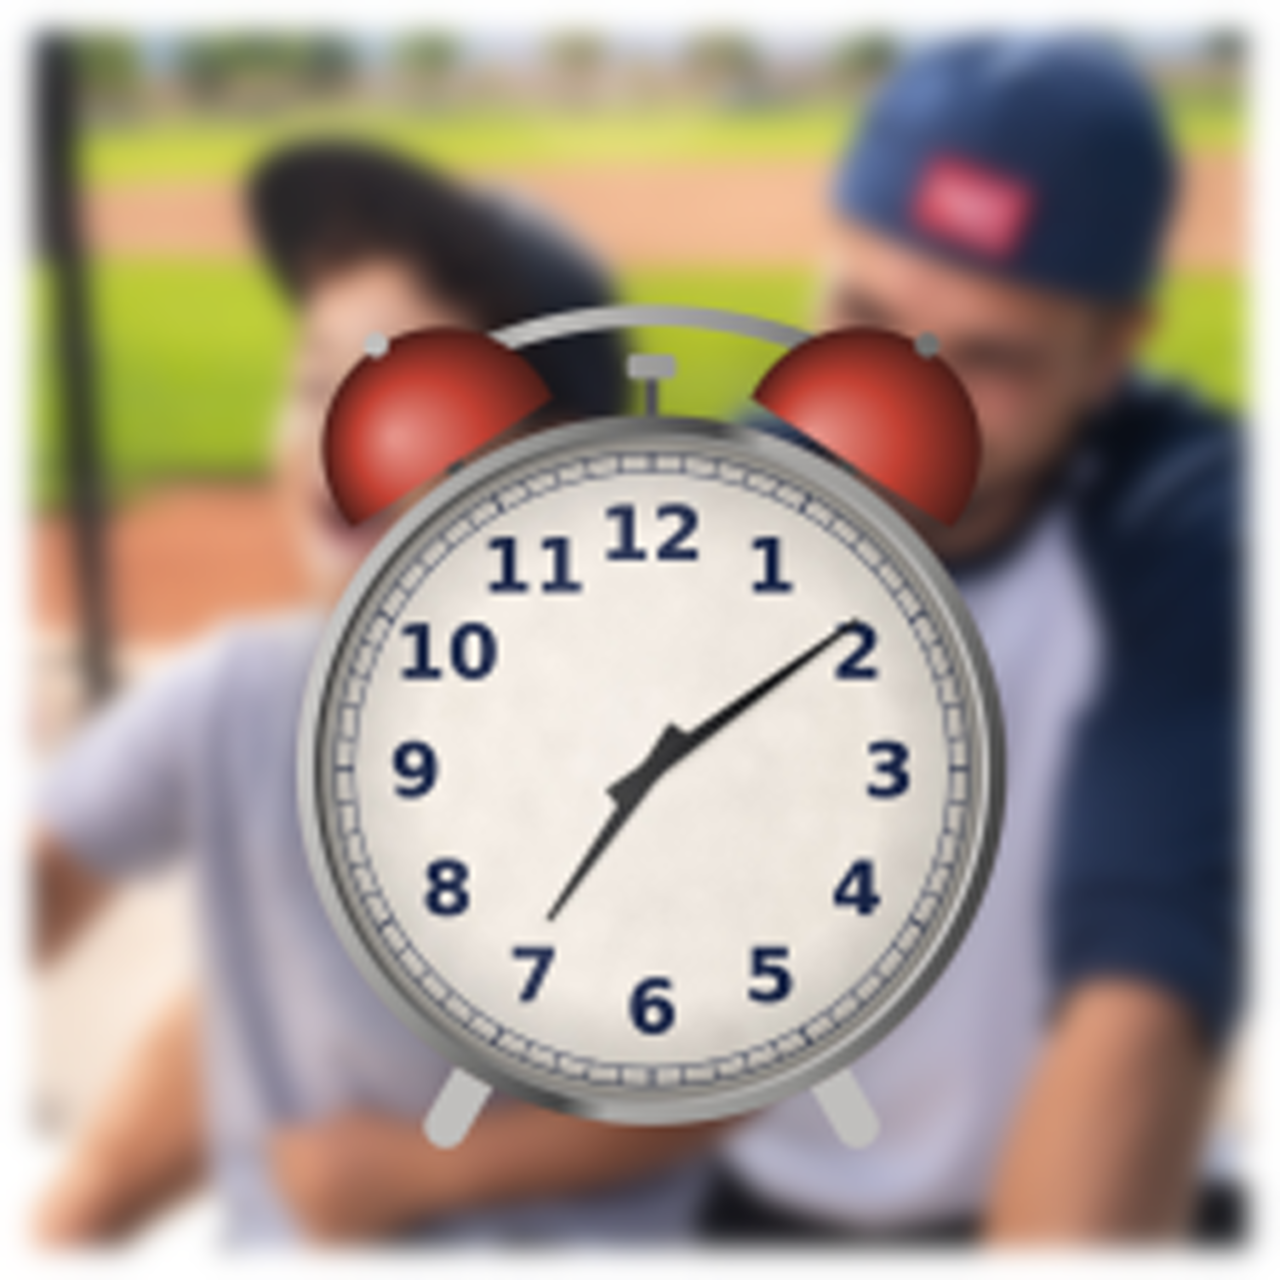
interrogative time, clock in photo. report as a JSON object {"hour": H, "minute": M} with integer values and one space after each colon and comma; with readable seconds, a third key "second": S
{"hour": 7, "minute": 9}
